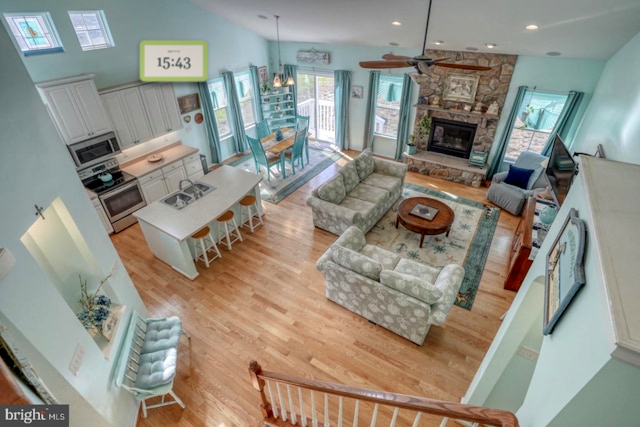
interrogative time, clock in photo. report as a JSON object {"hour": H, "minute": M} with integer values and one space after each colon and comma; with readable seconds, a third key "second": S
{"hour": 15, "minute": 43}
